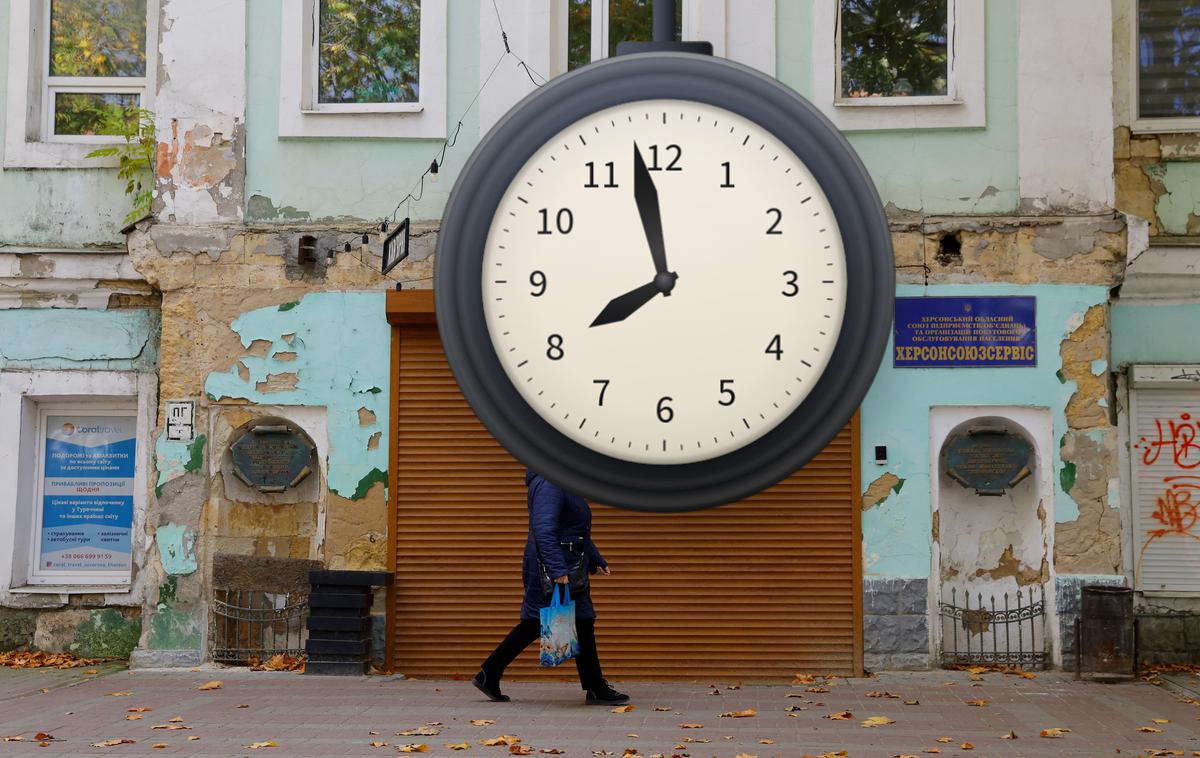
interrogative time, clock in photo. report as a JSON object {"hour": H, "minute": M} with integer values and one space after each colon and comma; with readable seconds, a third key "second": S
{"hour": 7, "minute": 58}
